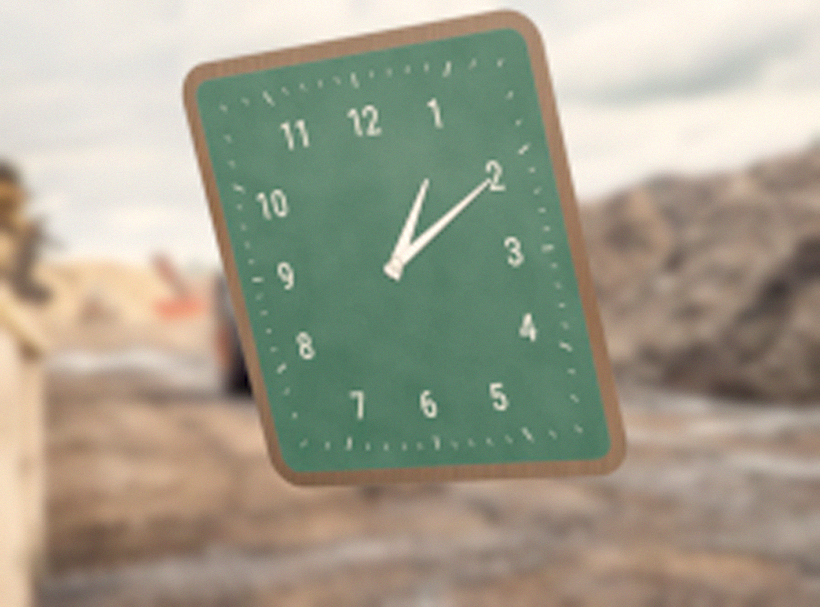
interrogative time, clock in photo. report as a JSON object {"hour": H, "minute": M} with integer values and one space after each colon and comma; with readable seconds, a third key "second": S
{"hour": 1, "minute": 10}
